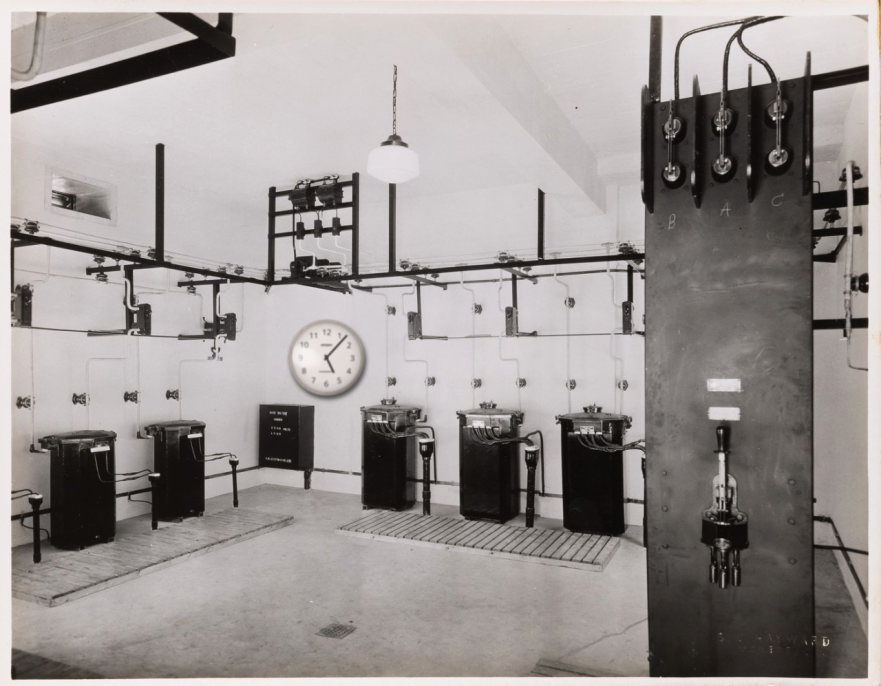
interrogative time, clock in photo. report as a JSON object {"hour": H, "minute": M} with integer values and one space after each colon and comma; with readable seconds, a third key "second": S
{"hour": 5, "minute": 7}
